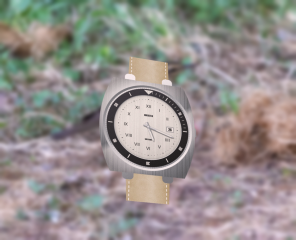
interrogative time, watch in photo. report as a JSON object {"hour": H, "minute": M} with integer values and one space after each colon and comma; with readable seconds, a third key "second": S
{"hour": 5, "minute": 18}
